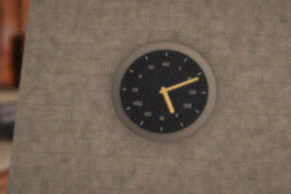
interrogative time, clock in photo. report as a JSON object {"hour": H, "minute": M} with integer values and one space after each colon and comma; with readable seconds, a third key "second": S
{"hour": 5, "minute": 11}
